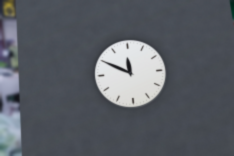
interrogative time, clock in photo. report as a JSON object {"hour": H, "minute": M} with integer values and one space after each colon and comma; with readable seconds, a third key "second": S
{"hour": 11, "minute": 50}
